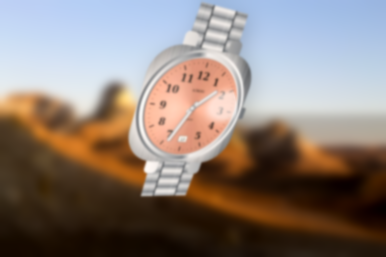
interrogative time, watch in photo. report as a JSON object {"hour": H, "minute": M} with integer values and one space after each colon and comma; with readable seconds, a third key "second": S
{"hour": 1, "minute": 34}
